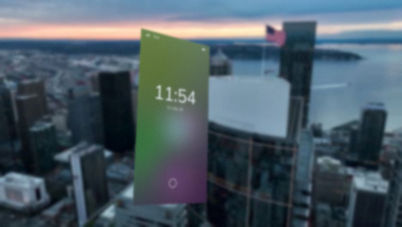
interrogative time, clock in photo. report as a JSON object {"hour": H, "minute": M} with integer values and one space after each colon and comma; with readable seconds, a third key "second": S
{"hour": 11, "minute": 54}
